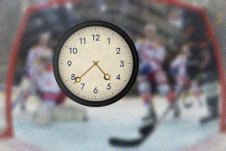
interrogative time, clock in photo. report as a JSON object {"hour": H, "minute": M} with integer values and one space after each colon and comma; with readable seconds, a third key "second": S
{"hour": 4, "minute": 38}
